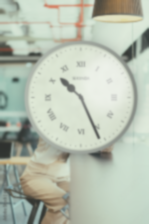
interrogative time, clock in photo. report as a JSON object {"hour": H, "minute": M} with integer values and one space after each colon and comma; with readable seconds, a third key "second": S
{"hour": 10, "minute": 26}
